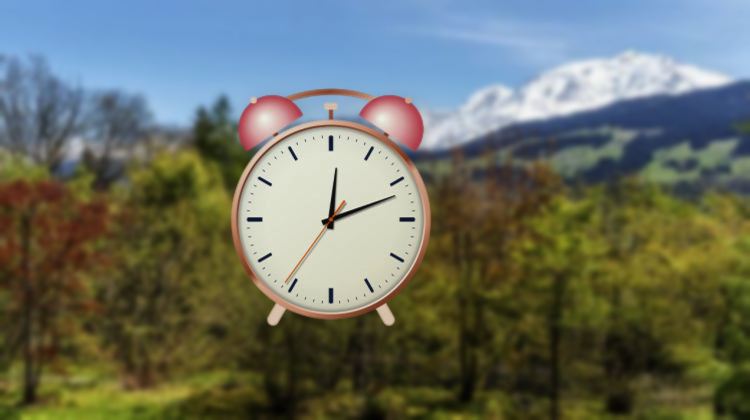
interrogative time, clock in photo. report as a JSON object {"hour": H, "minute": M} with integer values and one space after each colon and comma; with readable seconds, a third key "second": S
{"hour": 12, "minute": 11, "second": 36}
